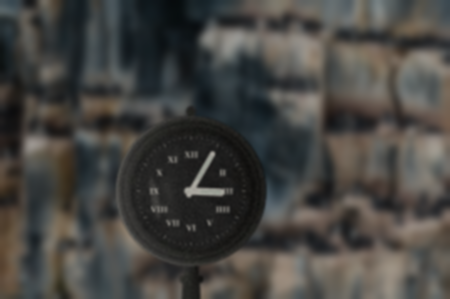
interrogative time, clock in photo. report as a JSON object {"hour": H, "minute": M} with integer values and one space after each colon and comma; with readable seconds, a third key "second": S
{"hour": 3, "minute": 5}
